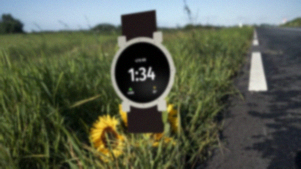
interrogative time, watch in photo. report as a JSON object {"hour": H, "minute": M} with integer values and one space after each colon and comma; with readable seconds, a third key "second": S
{"hour": 1, "minute": 34}
